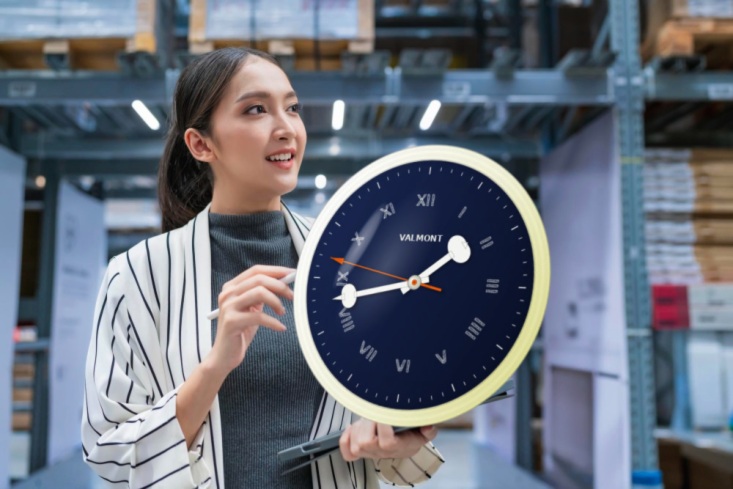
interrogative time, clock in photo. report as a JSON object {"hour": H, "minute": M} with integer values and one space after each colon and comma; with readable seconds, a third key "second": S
{"hour": 1, "minute": 42, "second": 47}
